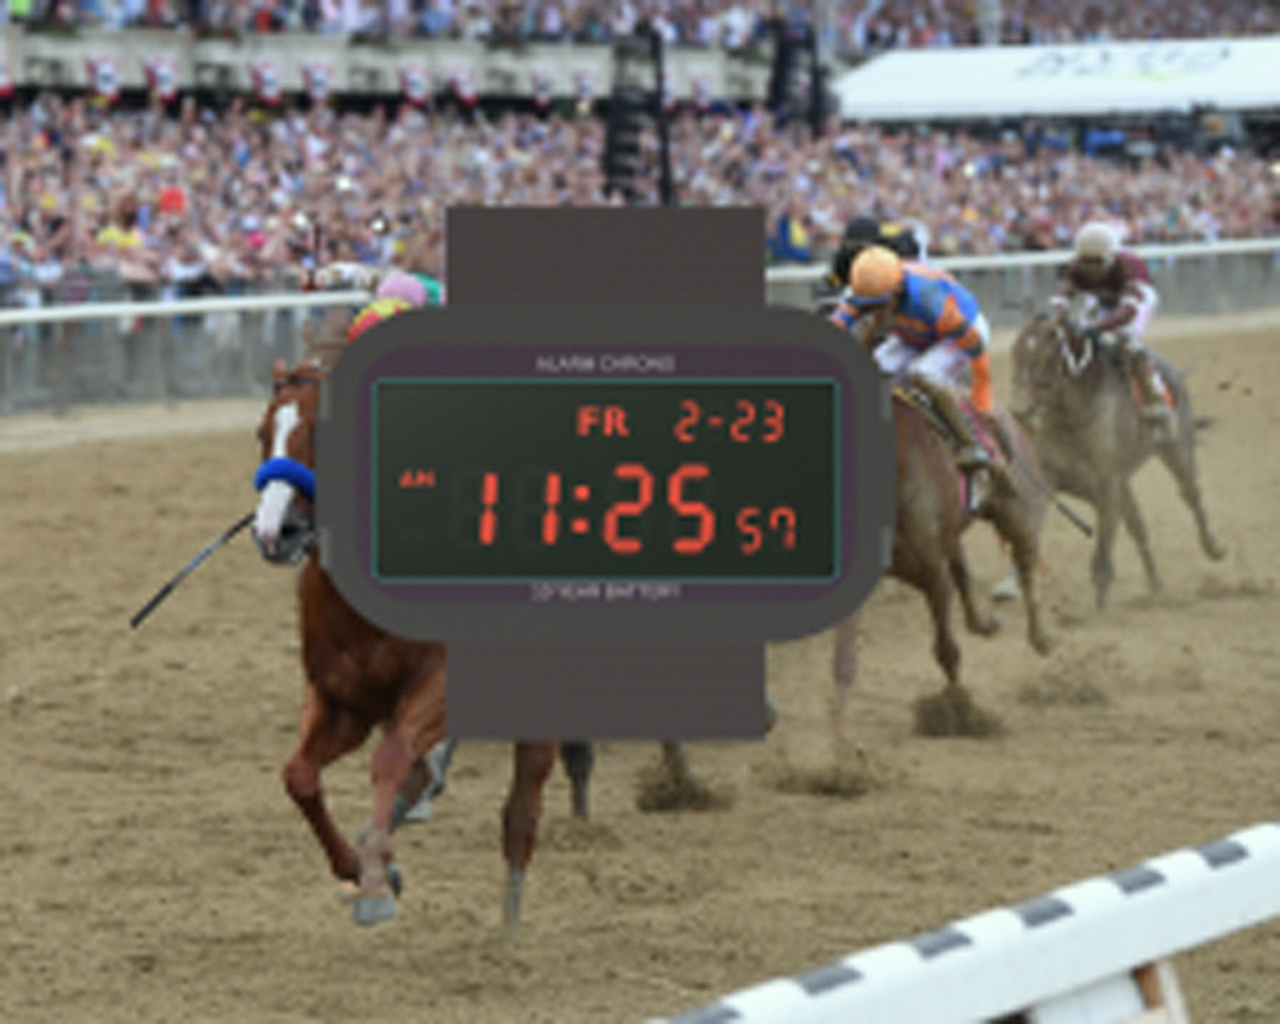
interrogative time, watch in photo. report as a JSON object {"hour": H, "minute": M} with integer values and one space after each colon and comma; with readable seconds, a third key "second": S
{"hour": 11, "minute": 25, "second": 57}
